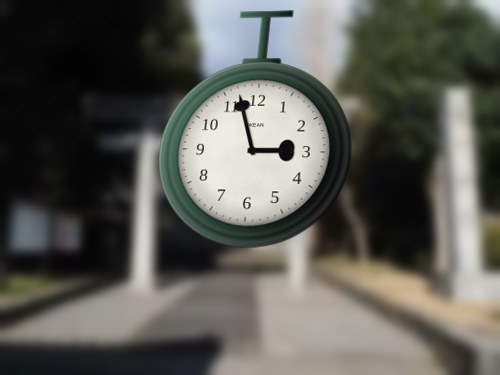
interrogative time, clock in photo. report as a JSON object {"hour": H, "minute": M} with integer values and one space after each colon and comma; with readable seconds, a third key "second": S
{"hour": 2, "minute": 57}
